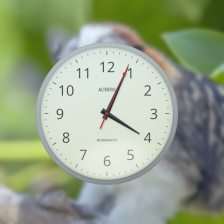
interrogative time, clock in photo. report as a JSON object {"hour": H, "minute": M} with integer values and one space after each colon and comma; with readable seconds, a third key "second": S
{"hour": 4, "minute": 4, "second": 4}
